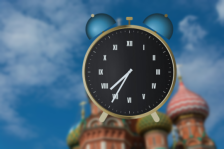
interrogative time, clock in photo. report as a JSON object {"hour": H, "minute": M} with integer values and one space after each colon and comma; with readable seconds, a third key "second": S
{"hour": 7, "minute": 35}
